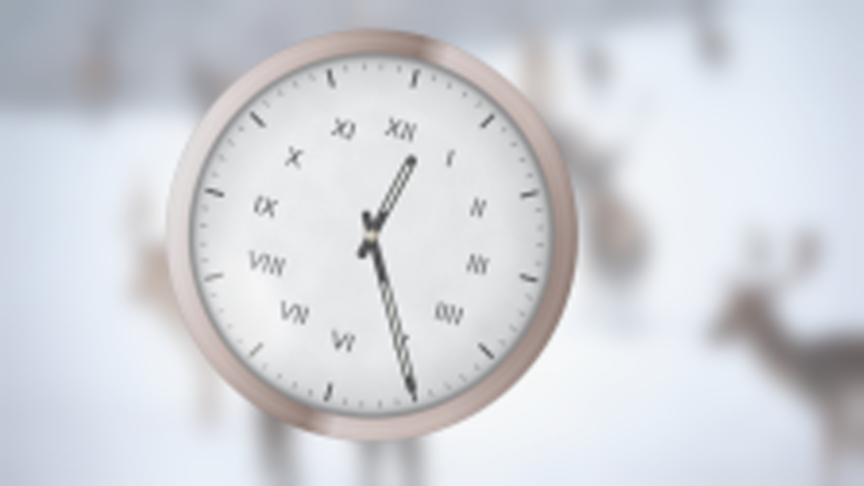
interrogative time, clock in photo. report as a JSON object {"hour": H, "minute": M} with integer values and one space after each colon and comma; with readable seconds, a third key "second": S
{"hour": 12, "minute": 25}
